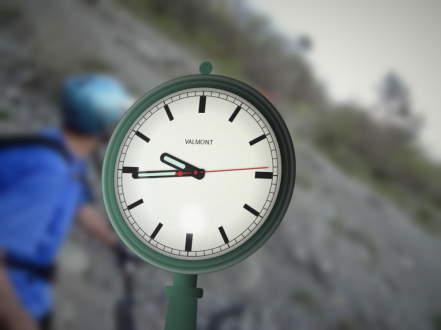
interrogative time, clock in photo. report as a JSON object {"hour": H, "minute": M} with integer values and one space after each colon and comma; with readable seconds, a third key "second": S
{"hour": 9, "minute": 44, "second": 14}
